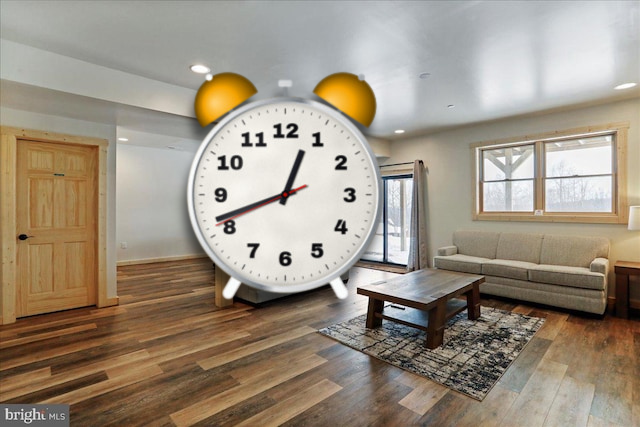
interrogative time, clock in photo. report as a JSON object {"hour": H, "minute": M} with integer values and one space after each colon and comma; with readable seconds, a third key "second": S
{"hour": 12, "minute": 41, "second": 41}
